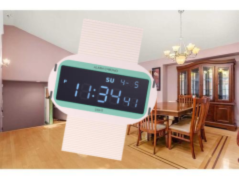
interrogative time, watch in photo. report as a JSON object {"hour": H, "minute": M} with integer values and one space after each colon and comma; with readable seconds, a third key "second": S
{"hour": 11, "minute": 34, "second": 41}
